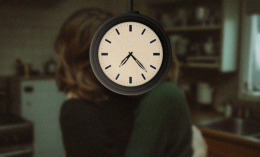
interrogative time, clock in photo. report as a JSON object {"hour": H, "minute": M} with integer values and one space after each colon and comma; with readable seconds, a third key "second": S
{"hour": 7, "minute": 23}
